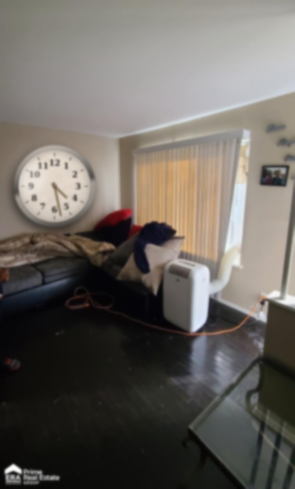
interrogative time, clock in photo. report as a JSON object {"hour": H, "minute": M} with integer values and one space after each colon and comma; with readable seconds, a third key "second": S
{"hour": 4, "minute": 28}
